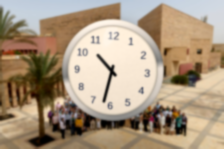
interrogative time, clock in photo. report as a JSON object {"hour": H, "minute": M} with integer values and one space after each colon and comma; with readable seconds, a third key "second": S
{"hour": 10, "minute": 32}
